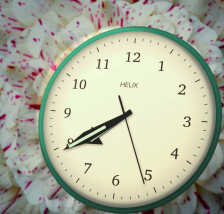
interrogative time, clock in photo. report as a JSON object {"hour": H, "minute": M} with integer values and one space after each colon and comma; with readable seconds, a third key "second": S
{"hour": 7, "minute": 39, "second": 26}
